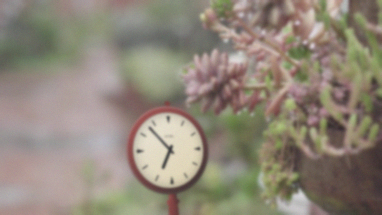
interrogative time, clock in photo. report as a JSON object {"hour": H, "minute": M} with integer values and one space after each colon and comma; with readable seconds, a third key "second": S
{"hour": 6, "minute": 53}
